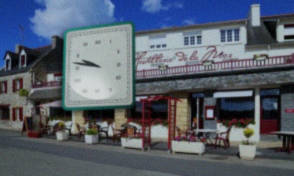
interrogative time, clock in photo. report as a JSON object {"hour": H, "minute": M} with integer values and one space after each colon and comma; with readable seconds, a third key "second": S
{"hour": 9, "minute": 47}
